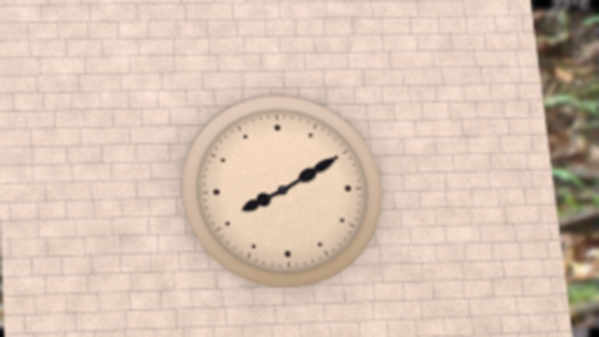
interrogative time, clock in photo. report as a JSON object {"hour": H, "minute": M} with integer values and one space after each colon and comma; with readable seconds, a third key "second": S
{"hour": 8, "minute": 10}
